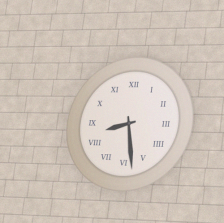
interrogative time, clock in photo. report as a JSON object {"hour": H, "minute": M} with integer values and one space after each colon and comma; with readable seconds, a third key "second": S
{"hour": 8, "minute": 28}
